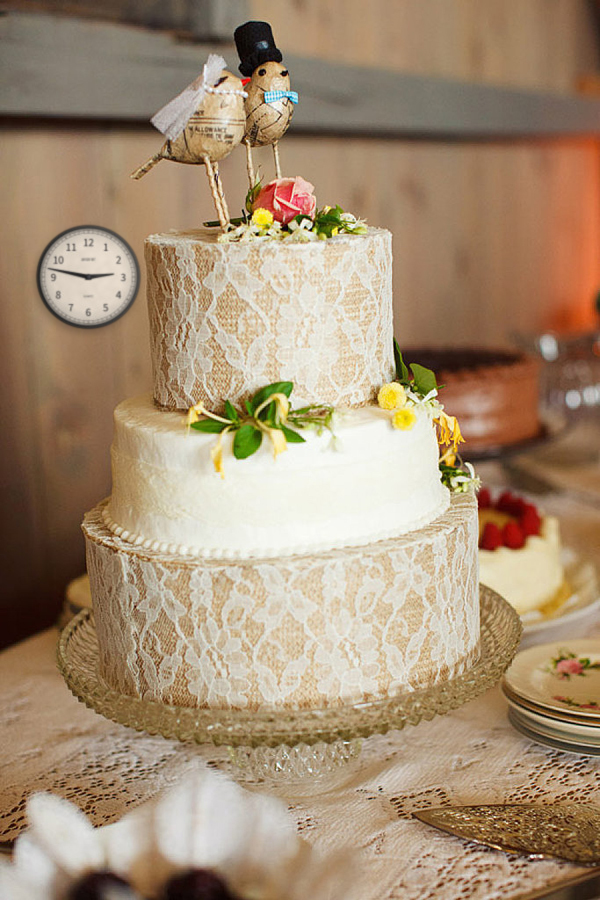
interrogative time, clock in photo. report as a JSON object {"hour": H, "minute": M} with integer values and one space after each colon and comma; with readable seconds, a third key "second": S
{"hour": 2, "minute": 47}
